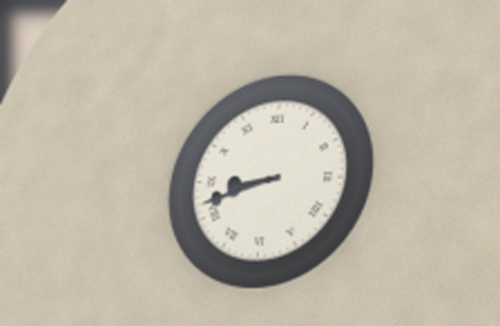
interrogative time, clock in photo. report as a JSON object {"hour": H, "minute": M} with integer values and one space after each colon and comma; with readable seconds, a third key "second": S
{"hour": 8, "minute": 42}
